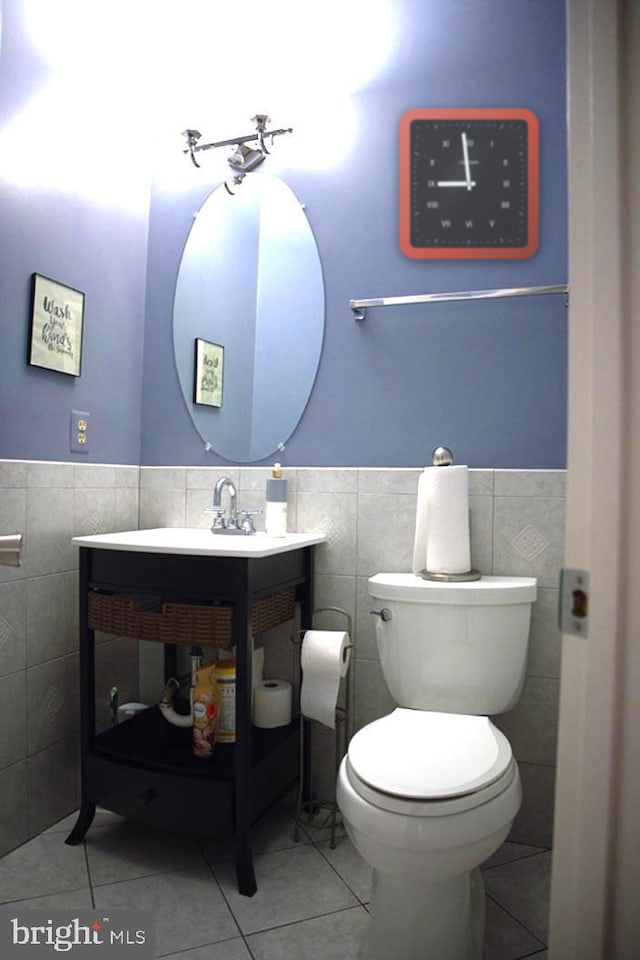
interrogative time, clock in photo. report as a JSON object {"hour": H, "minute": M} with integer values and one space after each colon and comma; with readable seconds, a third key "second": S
{"hour": 8, "minute": 59}
